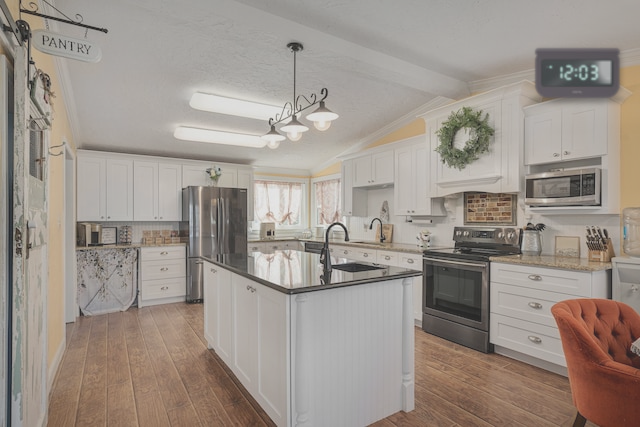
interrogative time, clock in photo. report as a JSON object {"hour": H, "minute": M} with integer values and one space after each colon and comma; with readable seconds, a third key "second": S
{"hour": 12, "minute": 3}
